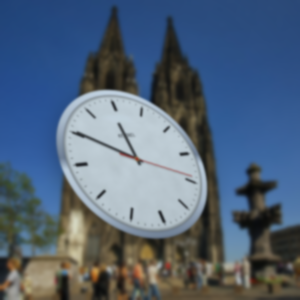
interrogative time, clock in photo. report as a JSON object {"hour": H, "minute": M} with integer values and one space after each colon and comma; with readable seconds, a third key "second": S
{"hour": 11, "minute": 50, "second": 19}
